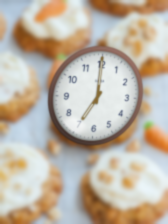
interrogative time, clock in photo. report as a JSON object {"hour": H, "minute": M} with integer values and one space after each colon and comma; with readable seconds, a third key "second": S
{"hour": 7, "minute": 0}
